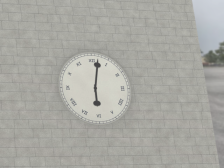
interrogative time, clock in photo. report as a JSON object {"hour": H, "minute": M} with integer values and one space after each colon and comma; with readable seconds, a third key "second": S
{"hour": 6, "minute": 2}
